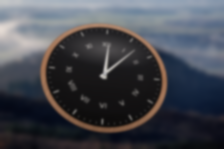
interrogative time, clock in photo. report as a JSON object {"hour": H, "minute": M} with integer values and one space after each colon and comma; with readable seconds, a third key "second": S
{"hour": 12, "minute": 7}
